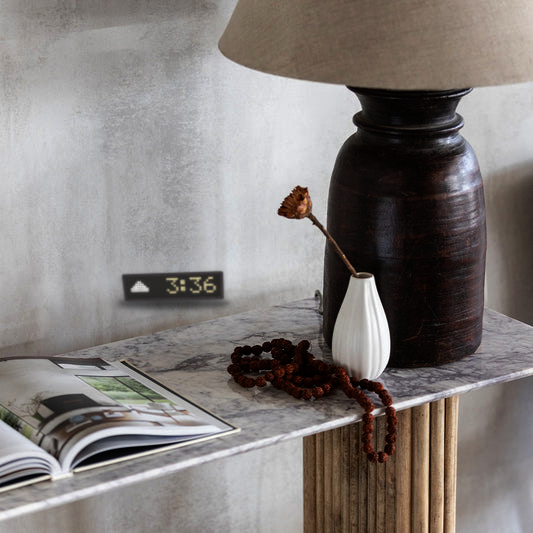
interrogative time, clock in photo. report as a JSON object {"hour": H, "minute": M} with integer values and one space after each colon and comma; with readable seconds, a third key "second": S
{"hour": 3, "minute": 36}
